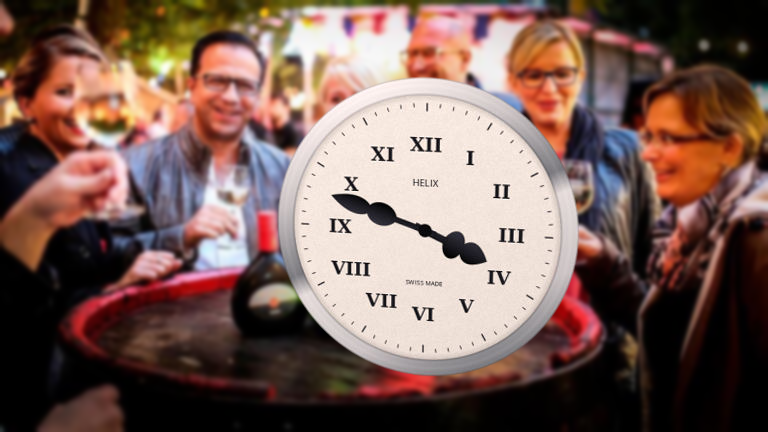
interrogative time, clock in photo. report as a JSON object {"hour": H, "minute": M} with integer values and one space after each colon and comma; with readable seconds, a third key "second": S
{"hour": 3, "minute": 48}
